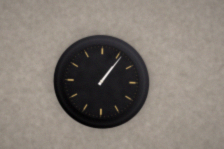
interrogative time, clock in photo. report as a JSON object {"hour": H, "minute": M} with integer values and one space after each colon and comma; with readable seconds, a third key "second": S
{"hour": 1, "minute": 6}
